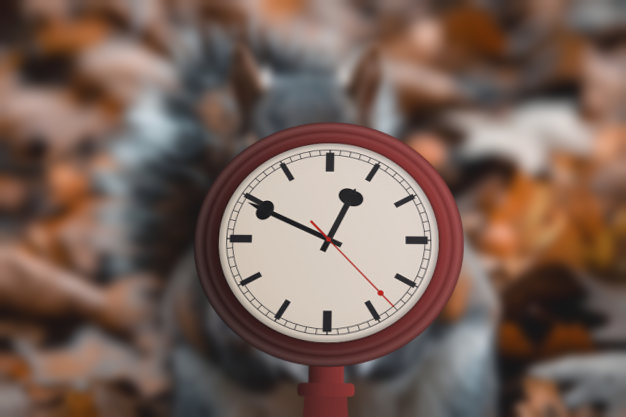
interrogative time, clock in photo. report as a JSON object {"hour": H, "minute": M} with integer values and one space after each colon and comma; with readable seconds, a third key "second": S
{"hour": 12, "minute": 49, "second": 23}
